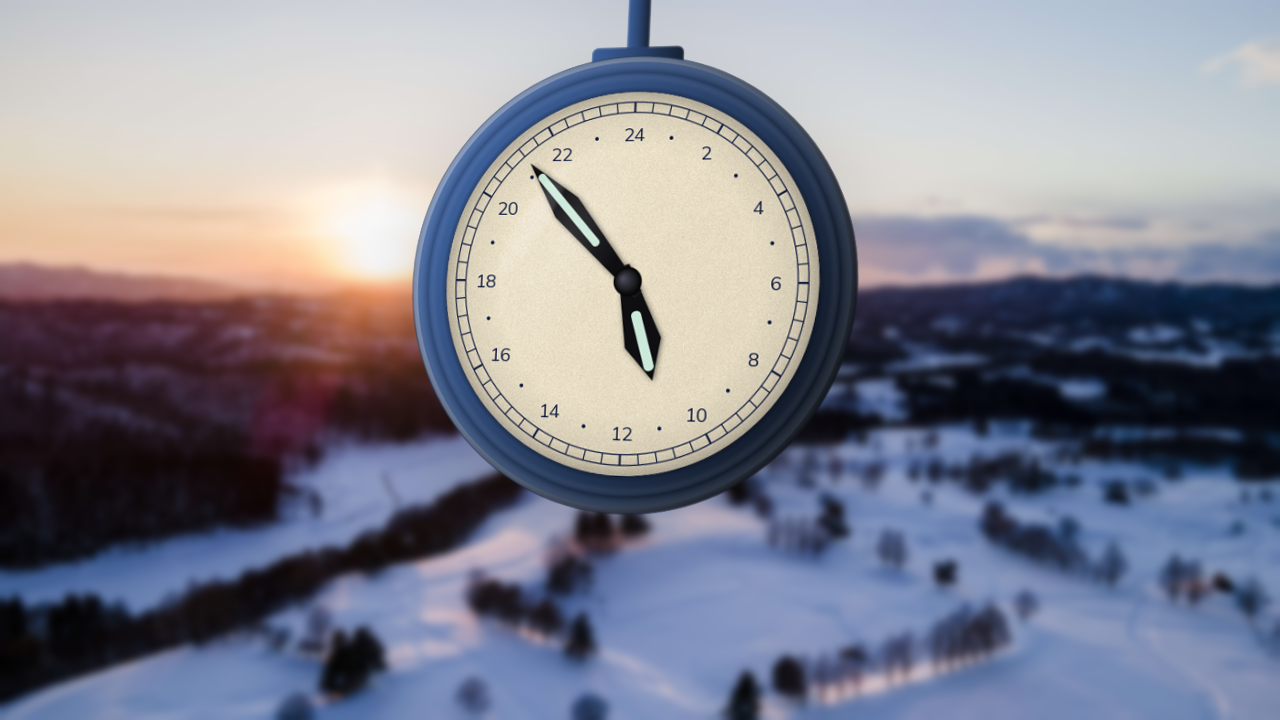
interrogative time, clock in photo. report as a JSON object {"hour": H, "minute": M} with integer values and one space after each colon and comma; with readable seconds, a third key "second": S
{"hour": 10, "minute": 53}
